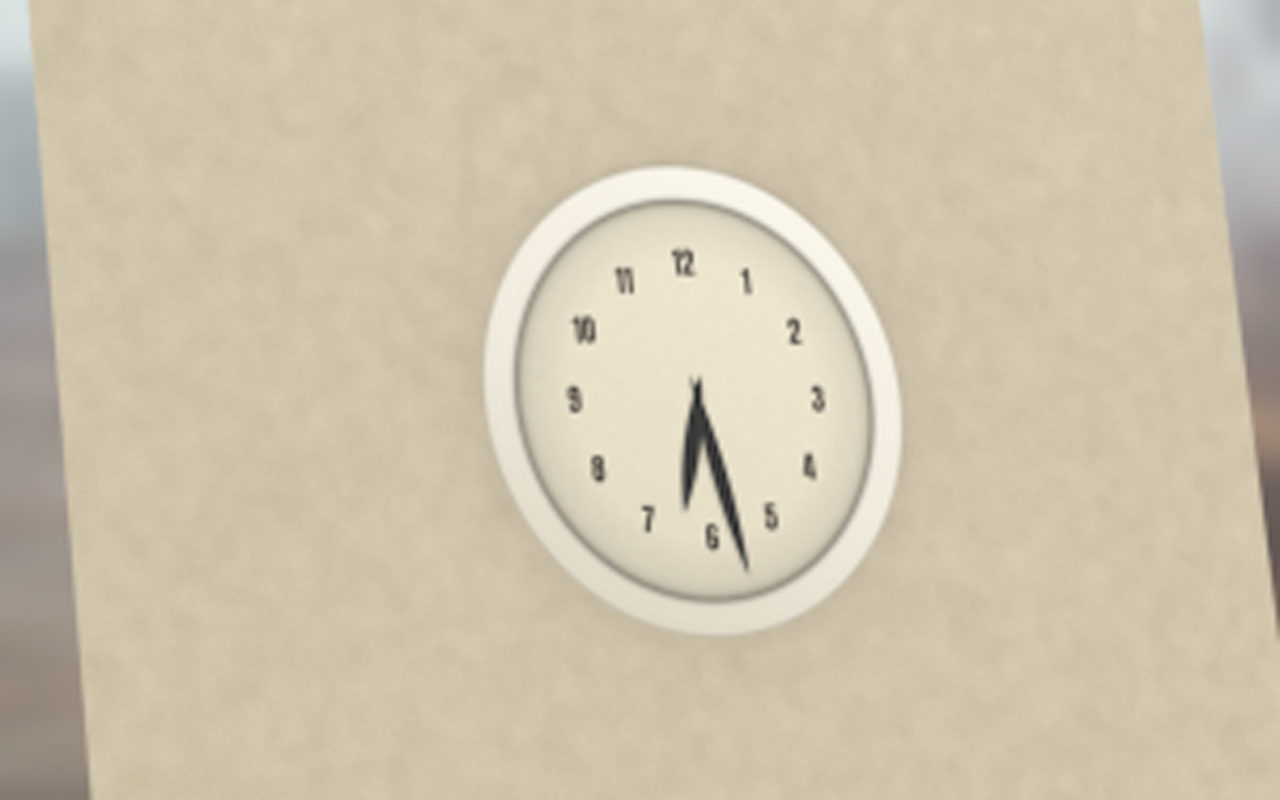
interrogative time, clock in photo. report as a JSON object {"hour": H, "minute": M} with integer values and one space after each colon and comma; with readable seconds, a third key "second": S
{"hour": 6, "minute": 28}
